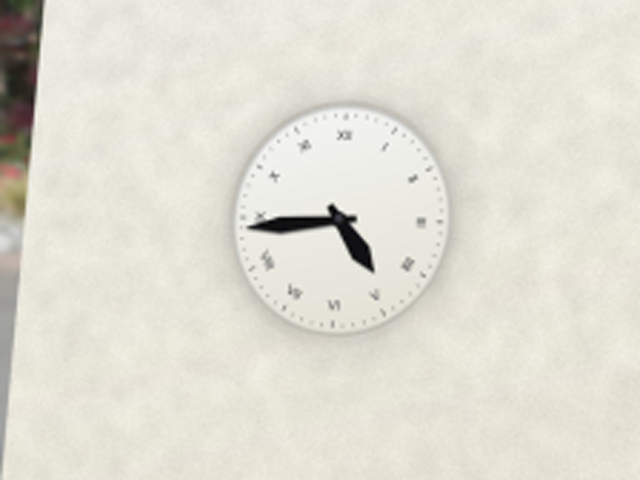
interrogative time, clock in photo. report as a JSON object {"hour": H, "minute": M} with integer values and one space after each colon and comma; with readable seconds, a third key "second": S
{"hour": 4, "minute": 44}
